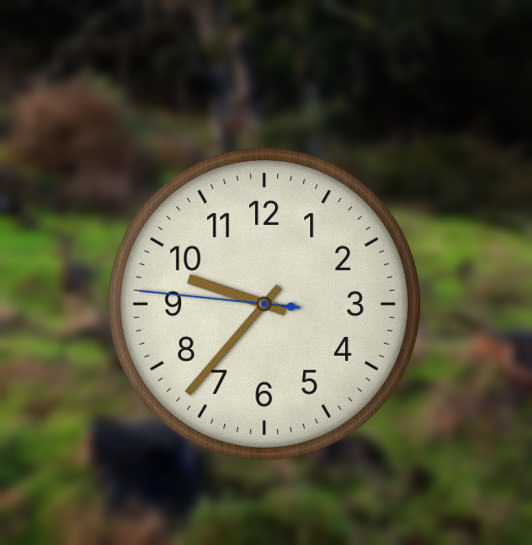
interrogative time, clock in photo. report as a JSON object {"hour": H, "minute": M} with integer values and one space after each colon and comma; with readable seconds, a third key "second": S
{"hour": 9, "minute": 36, "second": 46}
